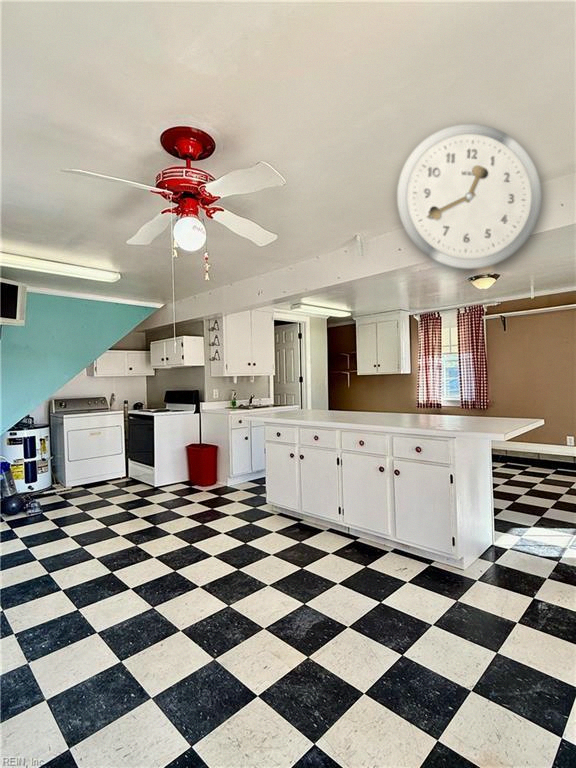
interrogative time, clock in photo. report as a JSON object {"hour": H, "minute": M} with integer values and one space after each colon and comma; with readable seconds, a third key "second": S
{"hour": 12, "minute": 40}
